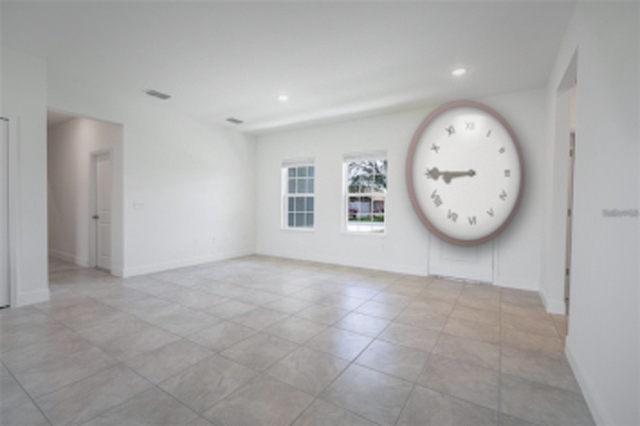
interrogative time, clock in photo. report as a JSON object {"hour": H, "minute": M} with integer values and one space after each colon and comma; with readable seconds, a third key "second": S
{"hour": 8, "minute": 45}
